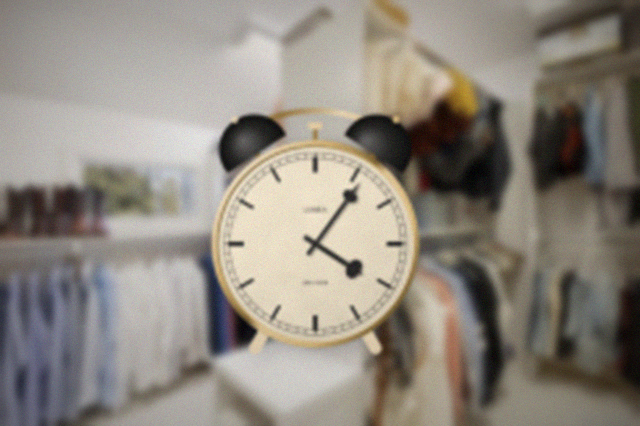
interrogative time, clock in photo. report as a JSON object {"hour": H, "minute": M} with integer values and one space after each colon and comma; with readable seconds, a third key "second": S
{"hour": 4, "minute": 6}
